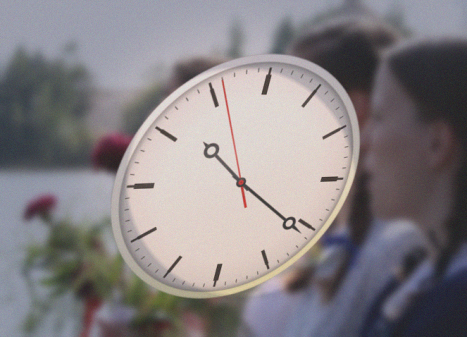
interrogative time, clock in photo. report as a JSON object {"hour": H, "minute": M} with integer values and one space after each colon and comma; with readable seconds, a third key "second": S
{"hour": 10, "minute": 20, "second": 56}
